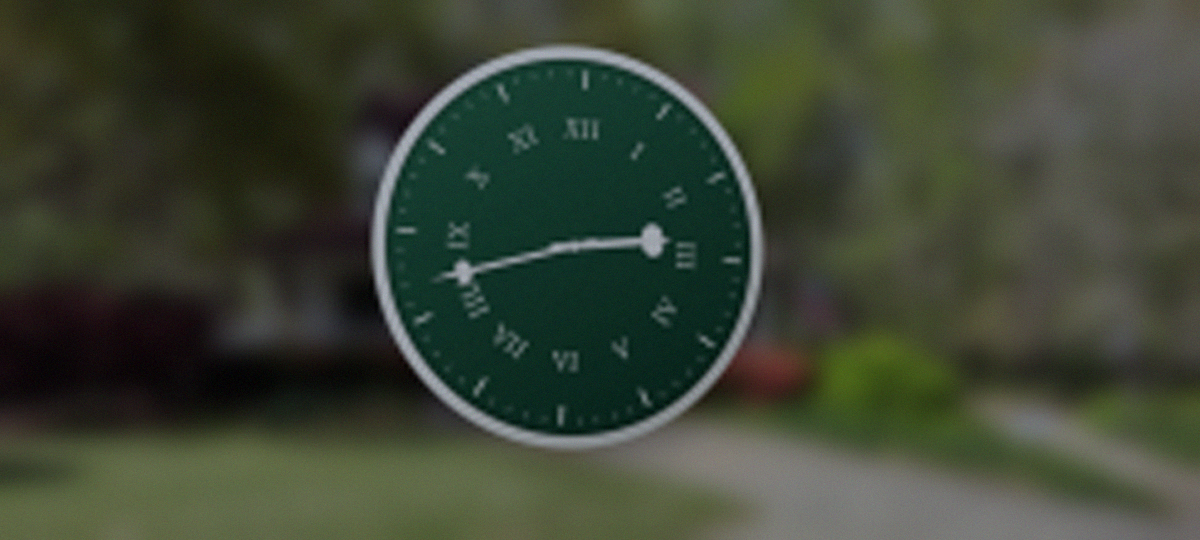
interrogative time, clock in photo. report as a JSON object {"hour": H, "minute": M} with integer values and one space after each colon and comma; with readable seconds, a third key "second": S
{"hour": 2, "minute": 42}
